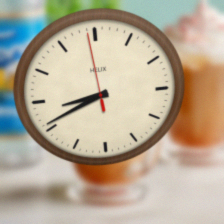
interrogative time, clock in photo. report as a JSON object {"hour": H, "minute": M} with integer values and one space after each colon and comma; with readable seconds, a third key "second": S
{"hour": 8, "minute": 40, "second": 59}
